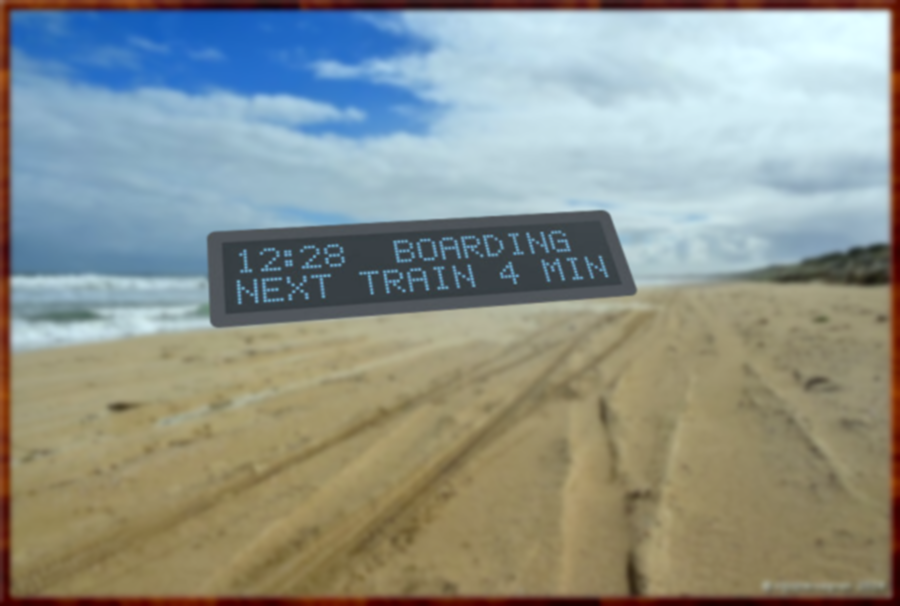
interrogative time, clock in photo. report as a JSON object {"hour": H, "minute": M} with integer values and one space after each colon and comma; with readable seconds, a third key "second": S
{"hour": 12, "minute": 28}
